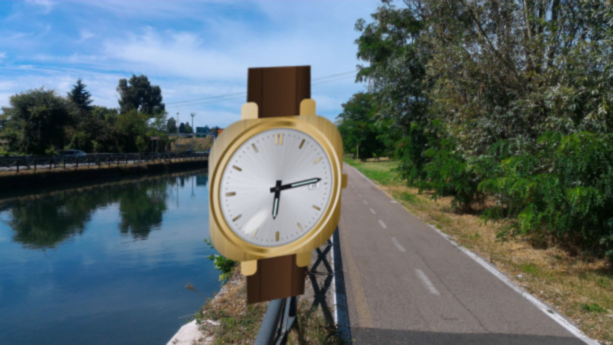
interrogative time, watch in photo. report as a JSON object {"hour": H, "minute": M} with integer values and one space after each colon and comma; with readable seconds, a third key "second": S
{"hour": 6, "minute": 14}
